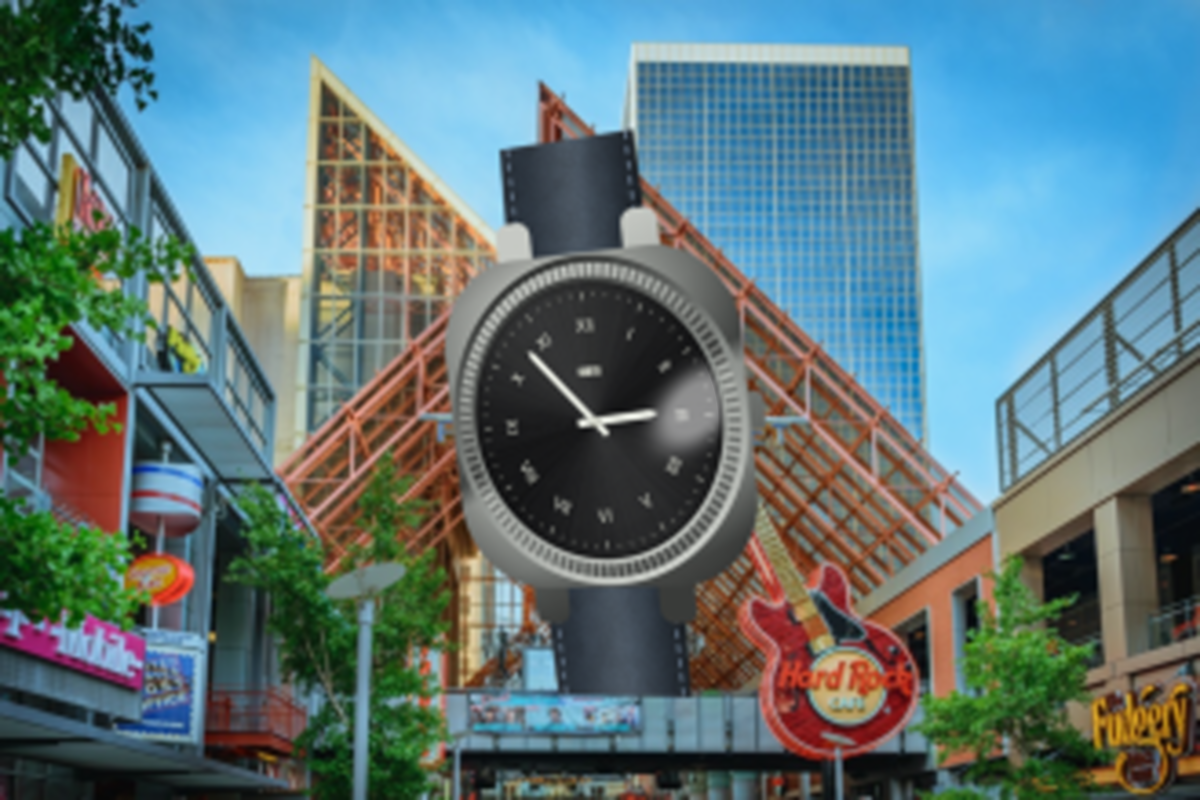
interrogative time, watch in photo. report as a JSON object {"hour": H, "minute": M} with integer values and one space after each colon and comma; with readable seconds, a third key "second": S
{"hour": 2, "minute": 53}
